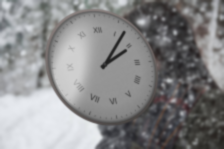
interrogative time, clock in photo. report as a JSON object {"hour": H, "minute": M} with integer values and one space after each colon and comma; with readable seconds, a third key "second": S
{"hour": 2, "minute": 7}
